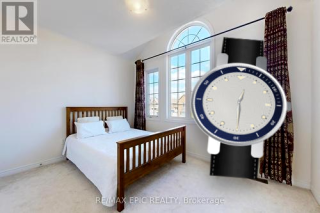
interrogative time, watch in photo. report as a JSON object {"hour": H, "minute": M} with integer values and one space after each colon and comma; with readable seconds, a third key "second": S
{"hour": 12, "minute": 30}
